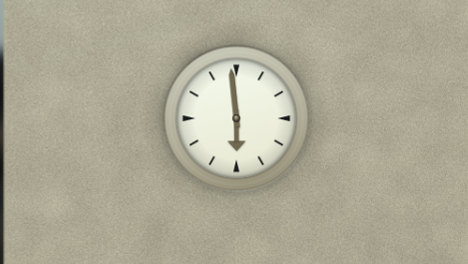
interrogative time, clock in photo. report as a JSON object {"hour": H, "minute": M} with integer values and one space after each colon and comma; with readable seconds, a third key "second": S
{"hour": 5, "minute": 59}
